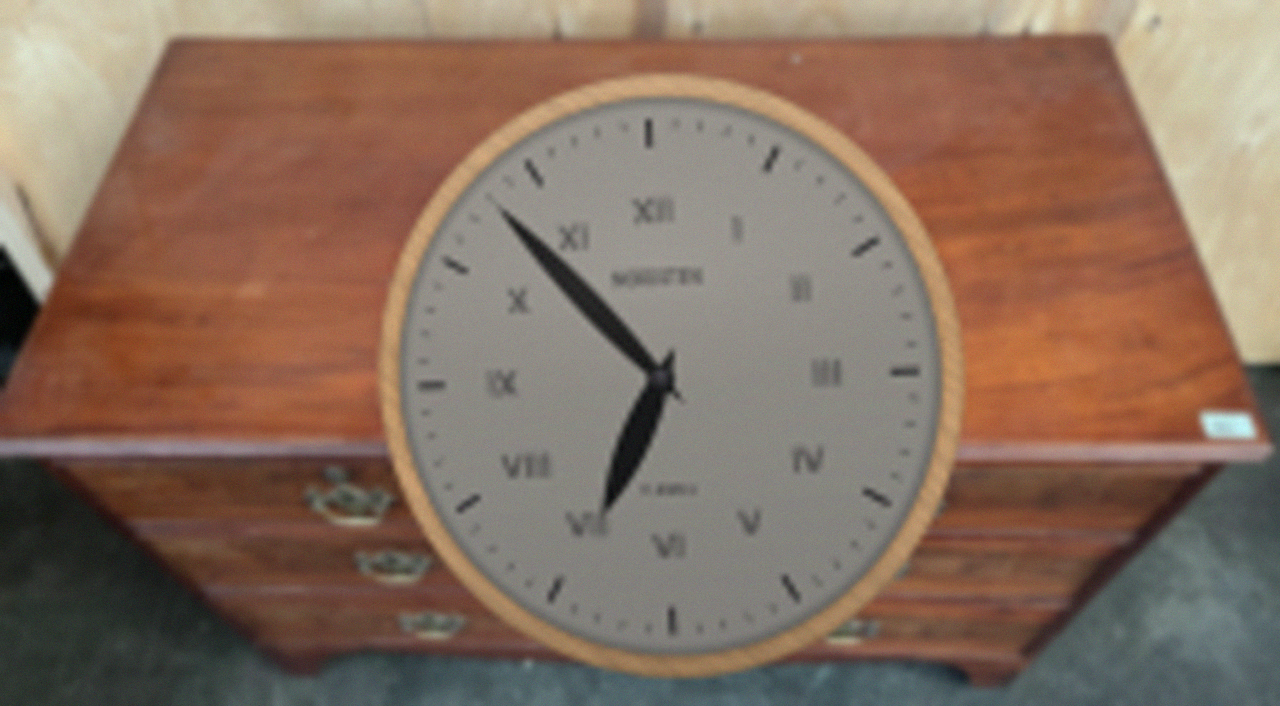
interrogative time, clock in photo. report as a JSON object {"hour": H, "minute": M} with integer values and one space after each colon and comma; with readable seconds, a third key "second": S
{"hour": 6, "minute": 53}
